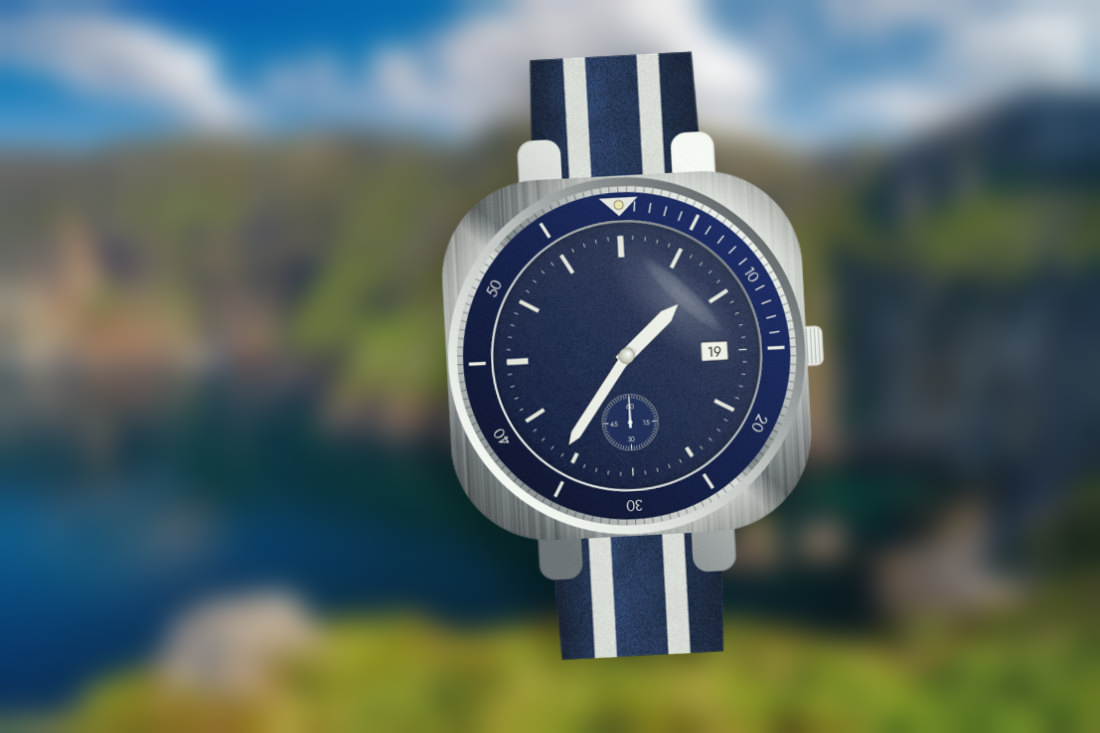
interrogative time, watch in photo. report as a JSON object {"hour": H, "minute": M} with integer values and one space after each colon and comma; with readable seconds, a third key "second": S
{"hour": 1, "minute": 36}
